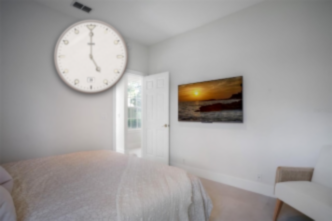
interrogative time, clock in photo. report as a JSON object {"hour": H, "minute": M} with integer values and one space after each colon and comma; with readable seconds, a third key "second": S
{"hour": 5, "minute": 0}
